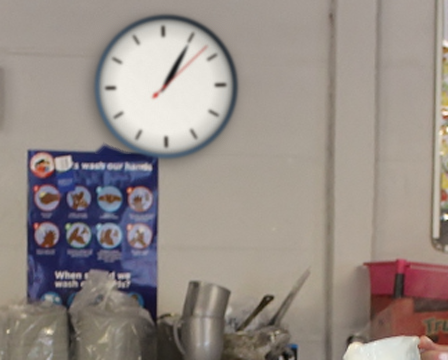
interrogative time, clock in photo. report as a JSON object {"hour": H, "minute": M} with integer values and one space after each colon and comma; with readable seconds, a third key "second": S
{"hour": 1, "minute": 5, "second": 8}
